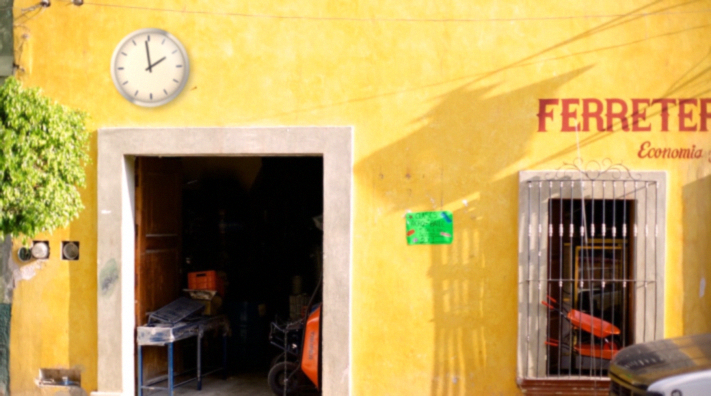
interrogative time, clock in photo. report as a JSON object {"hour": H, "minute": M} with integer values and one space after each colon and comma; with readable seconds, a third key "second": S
{"hour": 1, "minute": 59}
